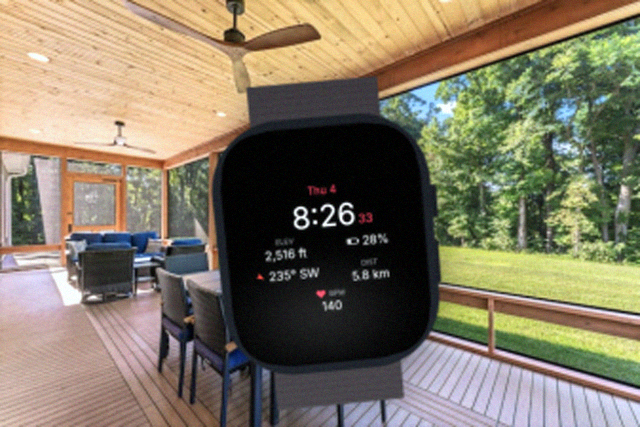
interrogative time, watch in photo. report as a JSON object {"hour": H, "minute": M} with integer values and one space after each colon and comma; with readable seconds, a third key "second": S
{"hour": 8, "minute": 26}
